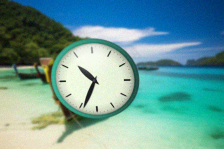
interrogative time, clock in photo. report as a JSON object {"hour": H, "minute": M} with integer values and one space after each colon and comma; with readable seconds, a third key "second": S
{"hour": 10, "minute": 34}
